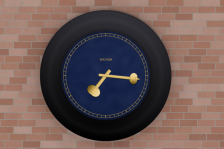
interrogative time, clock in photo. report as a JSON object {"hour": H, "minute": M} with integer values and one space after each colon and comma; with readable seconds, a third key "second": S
{"hour": 7, "minute": 16}
